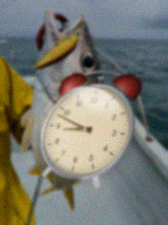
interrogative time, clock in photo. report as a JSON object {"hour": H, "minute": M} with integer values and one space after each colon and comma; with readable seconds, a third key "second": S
{"hour": 8, "minute": 48}
